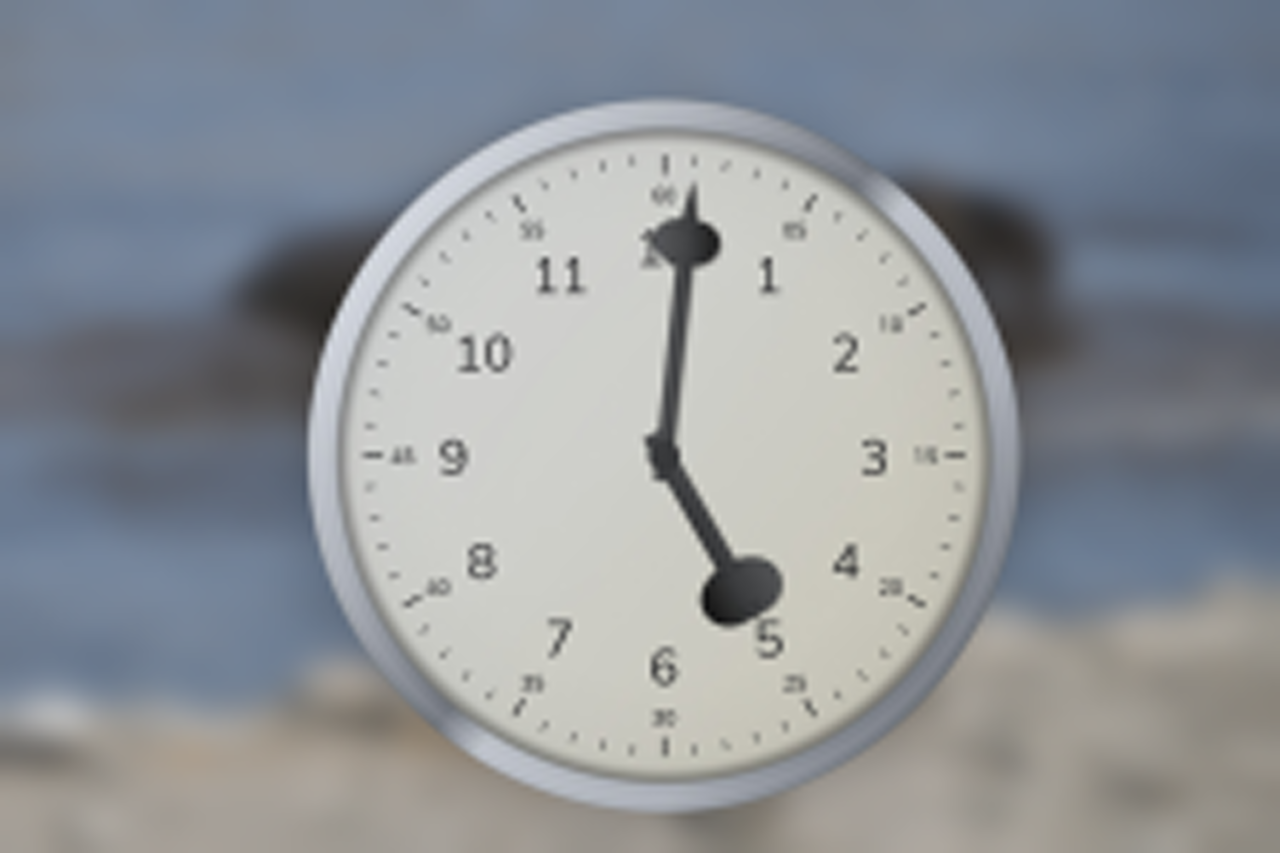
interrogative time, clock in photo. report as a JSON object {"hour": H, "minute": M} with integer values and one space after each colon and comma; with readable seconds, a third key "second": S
{"hour": 5, "minute": 1}
